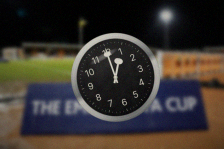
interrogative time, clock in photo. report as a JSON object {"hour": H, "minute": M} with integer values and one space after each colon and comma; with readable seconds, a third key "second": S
{"hour": 1, "minute": 0}
